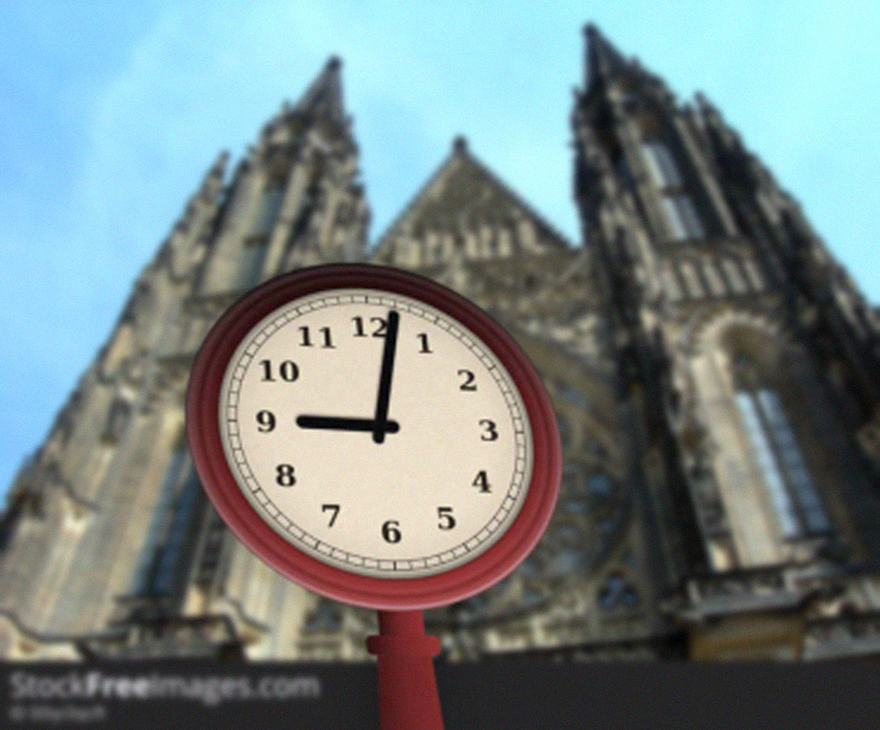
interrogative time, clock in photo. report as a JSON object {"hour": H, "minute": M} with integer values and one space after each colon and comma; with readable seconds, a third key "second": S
{"hour": 9, "minute": 2}
